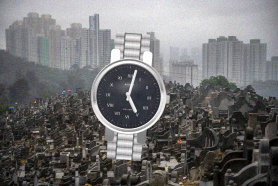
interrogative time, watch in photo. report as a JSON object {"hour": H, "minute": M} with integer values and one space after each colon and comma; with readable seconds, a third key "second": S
{"hour": 5, "minute": 2}
